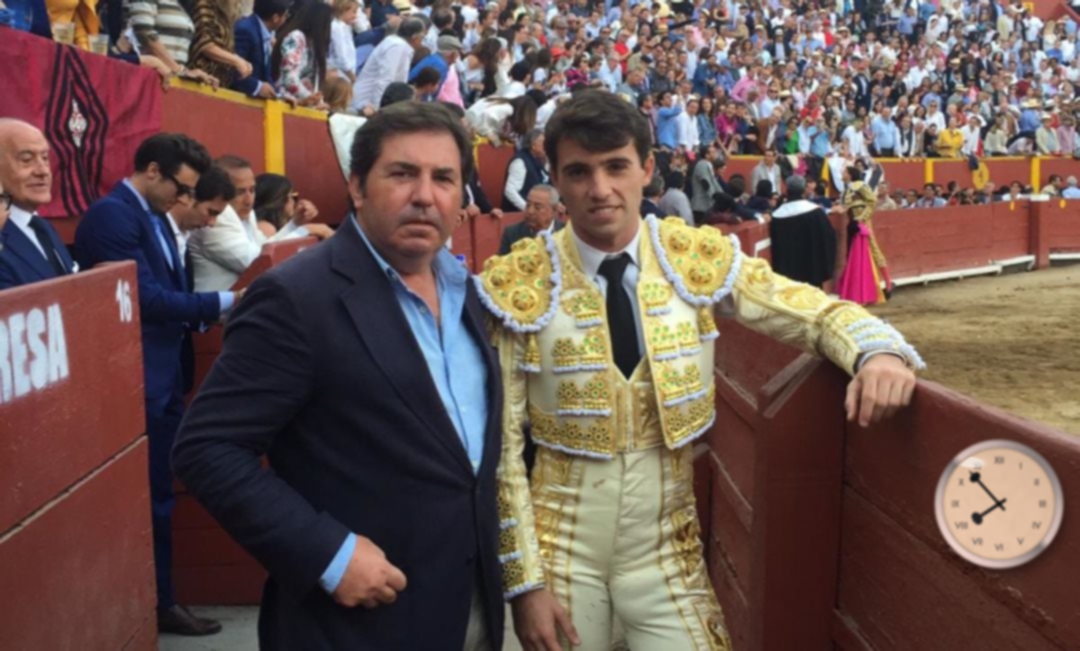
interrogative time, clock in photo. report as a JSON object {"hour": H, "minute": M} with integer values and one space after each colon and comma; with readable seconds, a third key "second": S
{"hour": 7, "minute": 53}
